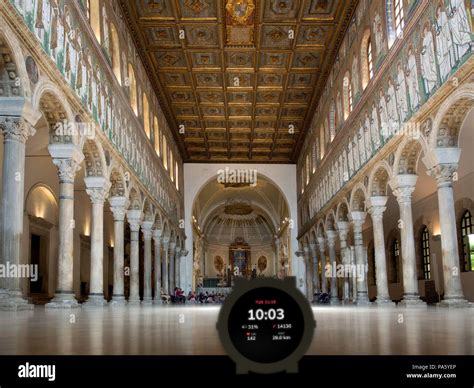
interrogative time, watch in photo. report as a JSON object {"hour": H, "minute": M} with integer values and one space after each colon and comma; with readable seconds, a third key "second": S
{"hour": 10, "minute": 3}
